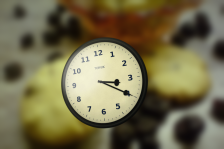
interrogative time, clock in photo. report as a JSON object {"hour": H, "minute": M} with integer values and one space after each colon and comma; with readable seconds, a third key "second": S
{"hour": 3, "minute": 20}
